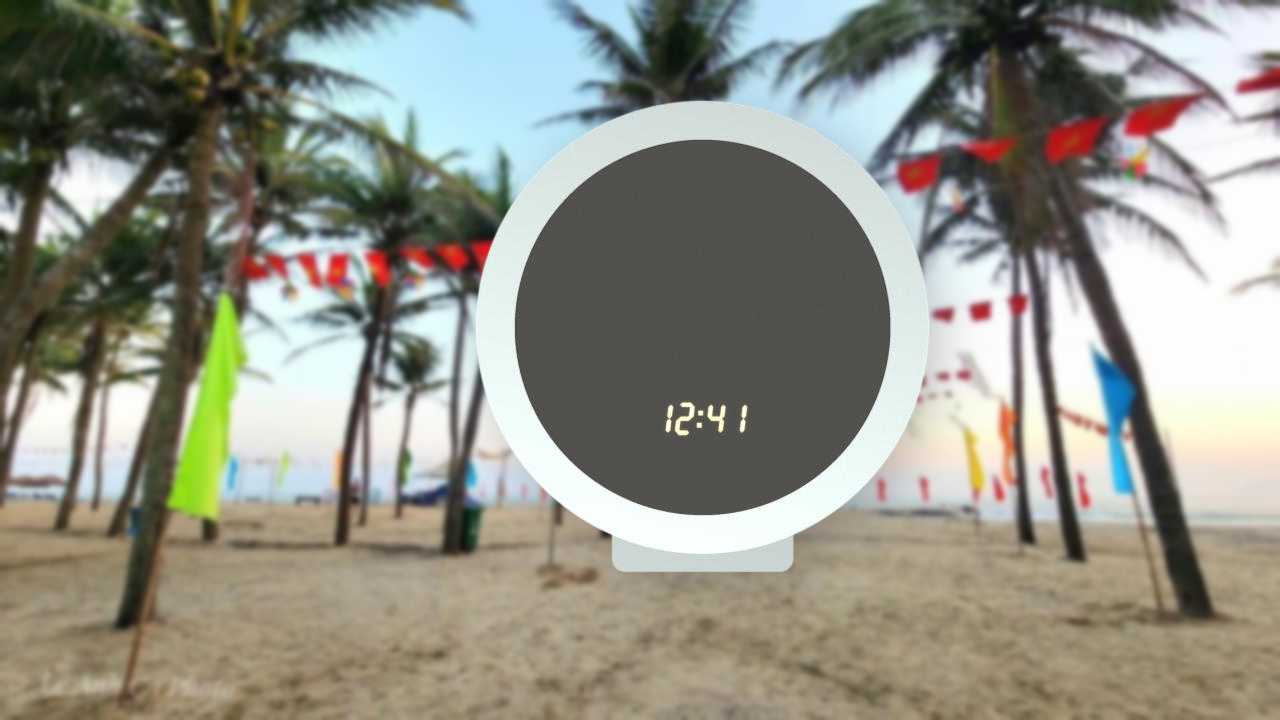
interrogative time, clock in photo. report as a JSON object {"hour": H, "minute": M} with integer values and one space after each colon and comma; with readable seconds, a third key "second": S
{"hour": 12, "minute": 41}
